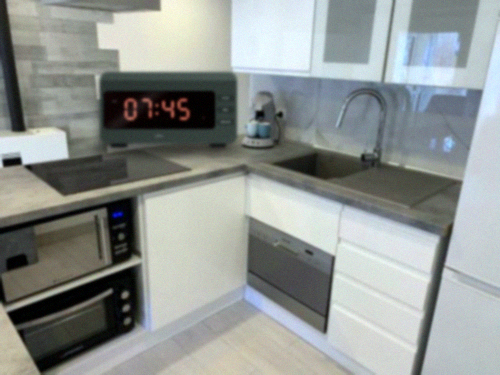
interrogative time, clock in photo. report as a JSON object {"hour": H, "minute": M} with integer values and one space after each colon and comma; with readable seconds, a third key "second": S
{"hour": 7, "minute": 45}
